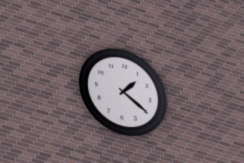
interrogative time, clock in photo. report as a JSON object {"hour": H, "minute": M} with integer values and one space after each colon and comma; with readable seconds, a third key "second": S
{"hour": 1, "minute": 20}
